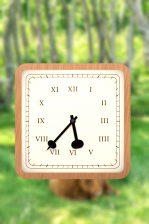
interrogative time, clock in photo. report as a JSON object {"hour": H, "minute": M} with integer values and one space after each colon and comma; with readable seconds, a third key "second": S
{"hour": 5, "minute": 37}
